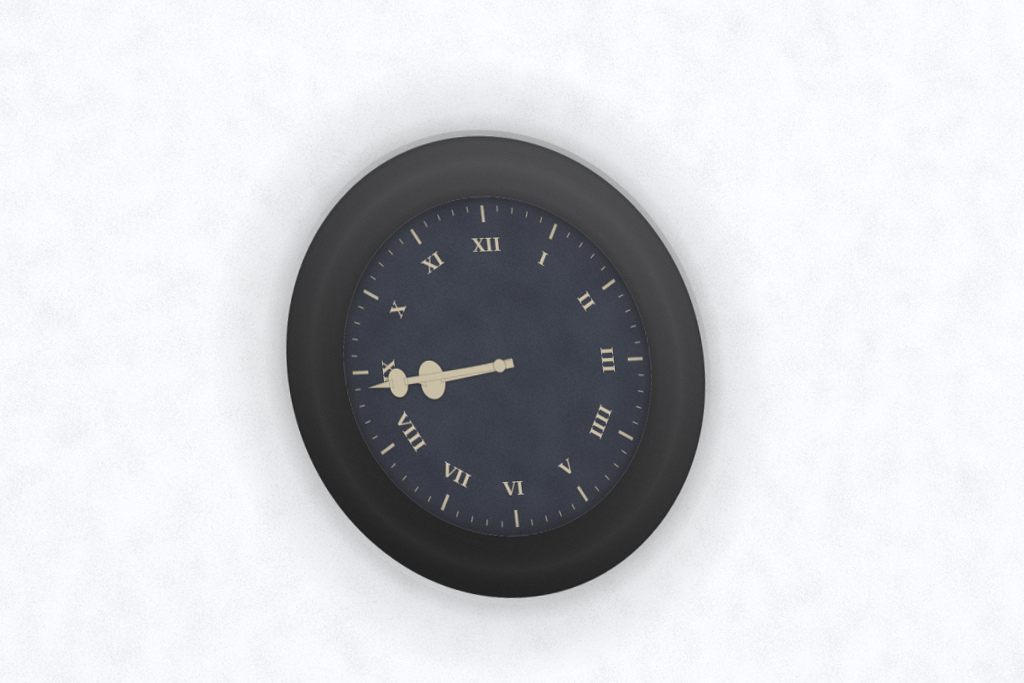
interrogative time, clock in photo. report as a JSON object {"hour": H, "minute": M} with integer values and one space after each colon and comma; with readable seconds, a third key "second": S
{"hour": 8, "minute": 44}
